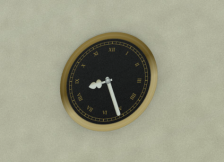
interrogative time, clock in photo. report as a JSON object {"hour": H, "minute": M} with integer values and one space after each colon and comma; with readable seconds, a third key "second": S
{"hour": 8, "minute": 26}
